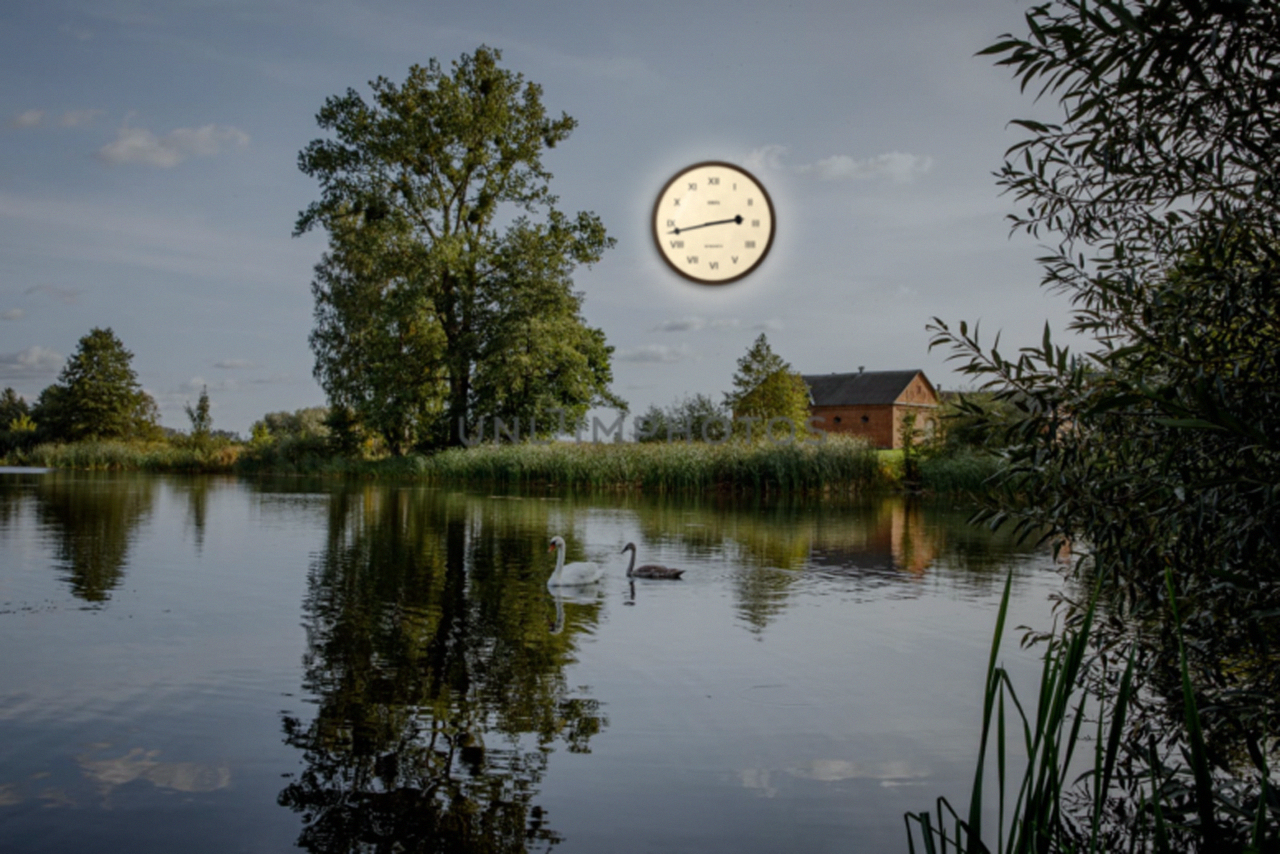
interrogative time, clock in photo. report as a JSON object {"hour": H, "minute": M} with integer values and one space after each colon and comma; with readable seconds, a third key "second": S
{"hour": 2, "minute": 43}
